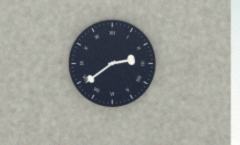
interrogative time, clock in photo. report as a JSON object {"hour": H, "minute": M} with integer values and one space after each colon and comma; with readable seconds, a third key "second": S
{"hour": 2, "minute": 39}
